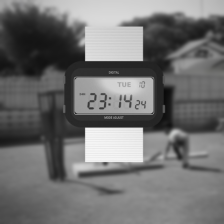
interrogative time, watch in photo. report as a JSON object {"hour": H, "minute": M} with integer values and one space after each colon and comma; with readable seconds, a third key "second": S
{"hour": 23, "minute": 14, "second": 24}
